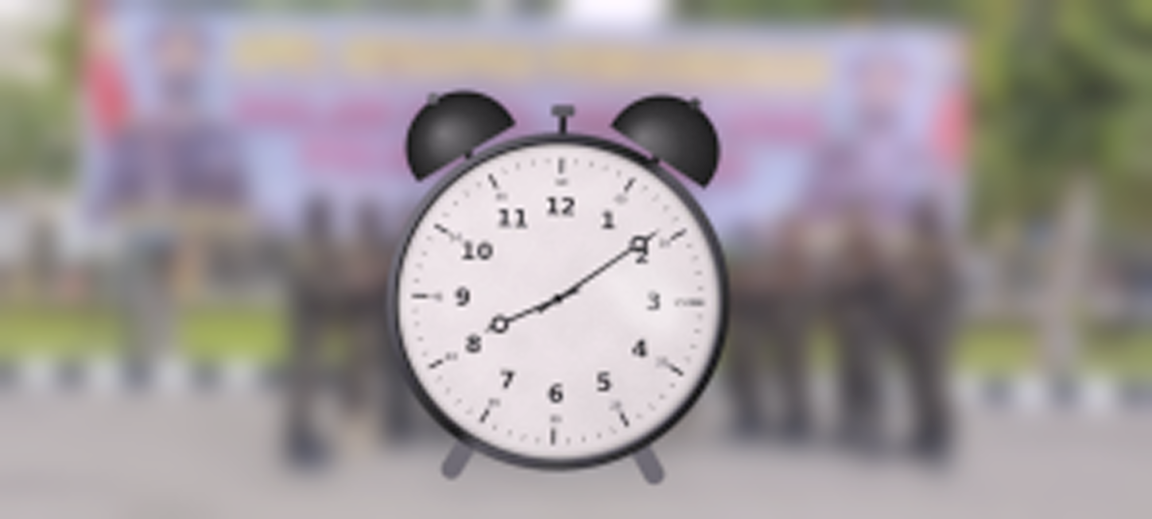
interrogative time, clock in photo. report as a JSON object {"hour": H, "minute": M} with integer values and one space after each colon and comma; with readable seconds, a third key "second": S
{"hour": 8, "minute": 9}
